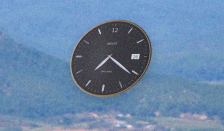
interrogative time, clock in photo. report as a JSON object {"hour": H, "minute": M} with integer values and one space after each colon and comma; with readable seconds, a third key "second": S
{"hour": 7, "minute": 21}
